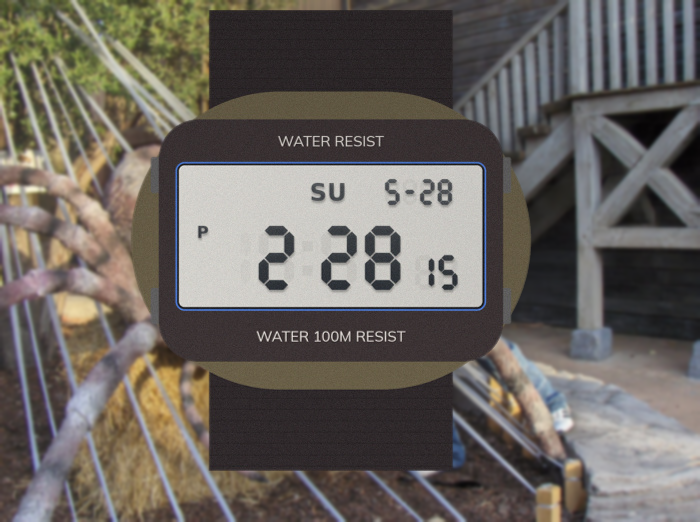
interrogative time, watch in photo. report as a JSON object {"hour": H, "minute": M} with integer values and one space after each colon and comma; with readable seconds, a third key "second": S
{"hour": 2, "minute": 28, "second": 15}
